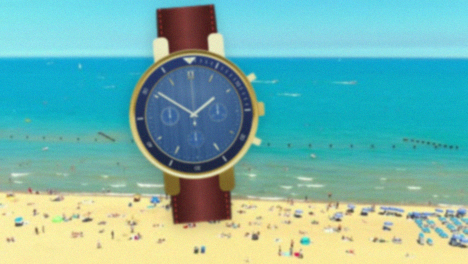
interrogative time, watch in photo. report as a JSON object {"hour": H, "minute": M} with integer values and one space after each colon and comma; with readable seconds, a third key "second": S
{"hour": 1, "minute": 51}
